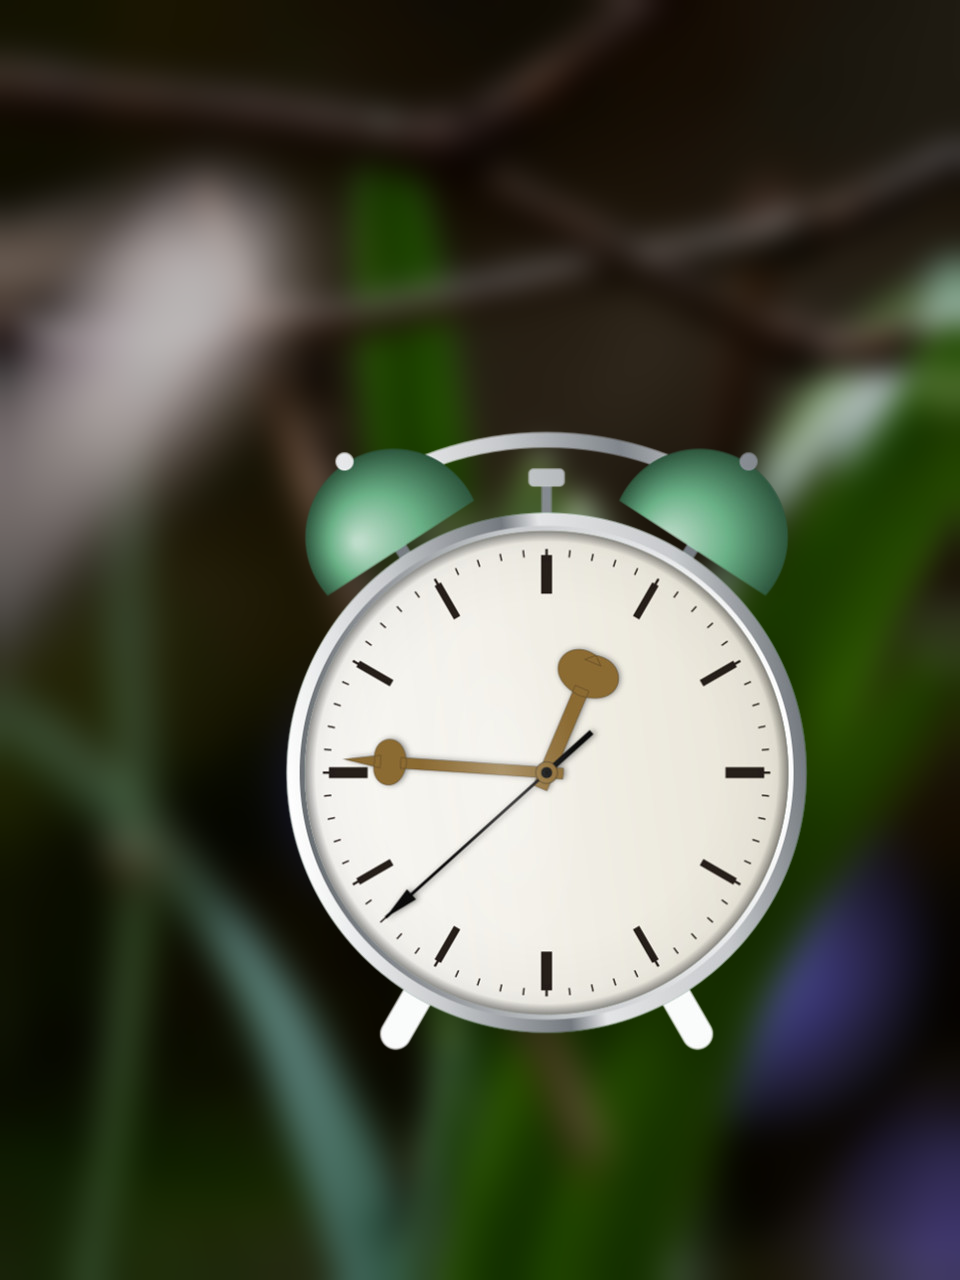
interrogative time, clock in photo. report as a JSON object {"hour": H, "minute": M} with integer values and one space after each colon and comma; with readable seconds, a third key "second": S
{"hour": 12, "minute": 45, "second": 38}
